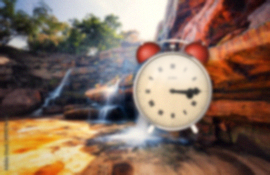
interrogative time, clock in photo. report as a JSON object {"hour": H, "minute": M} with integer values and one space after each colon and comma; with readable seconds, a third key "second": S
{"hour": 3, "minute": 15}
